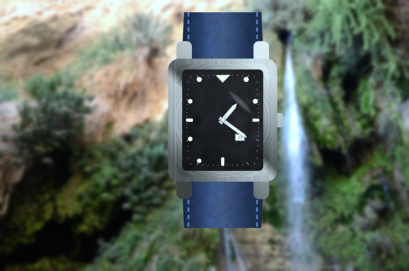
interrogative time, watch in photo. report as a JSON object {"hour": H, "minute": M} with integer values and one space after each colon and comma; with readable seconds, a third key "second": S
{"hour": 1, "minute": 21}
